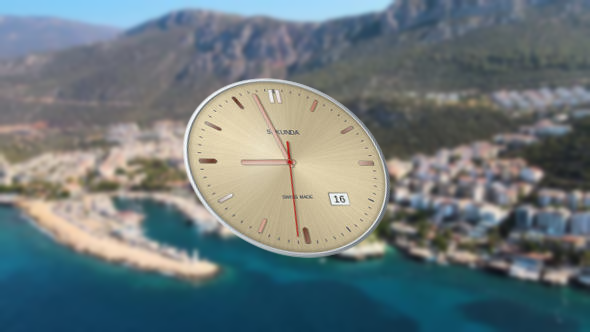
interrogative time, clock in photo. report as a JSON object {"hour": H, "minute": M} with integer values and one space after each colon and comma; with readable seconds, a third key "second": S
{"hour": 8, "minute": 57, "second": 31}
